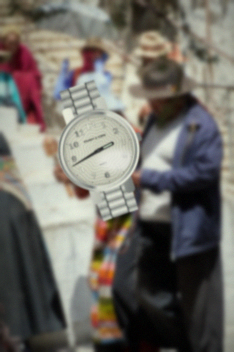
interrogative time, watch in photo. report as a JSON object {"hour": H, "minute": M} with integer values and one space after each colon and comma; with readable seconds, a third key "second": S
{"hour": 2, "minute": 43}
